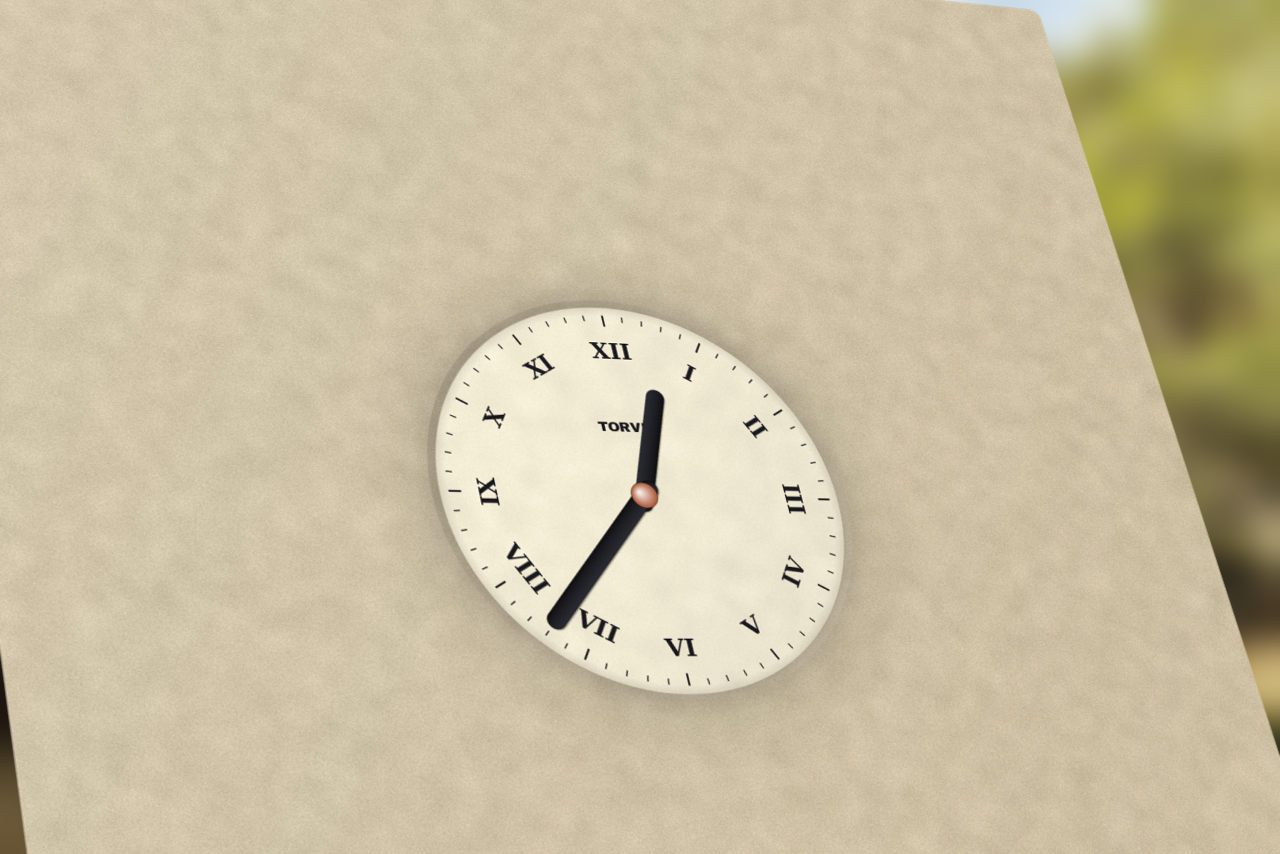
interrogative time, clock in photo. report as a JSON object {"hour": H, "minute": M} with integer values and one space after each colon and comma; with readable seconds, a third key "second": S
{"hour": 12, "minute": 37}
